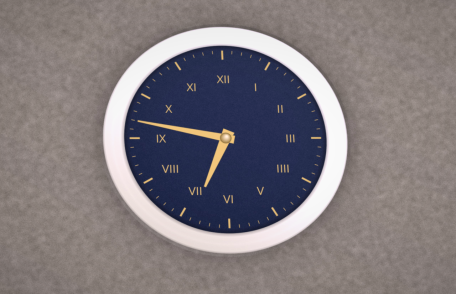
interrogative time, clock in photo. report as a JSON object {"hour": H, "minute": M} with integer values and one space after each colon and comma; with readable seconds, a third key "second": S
{"hour": 6, "minute": 47}
